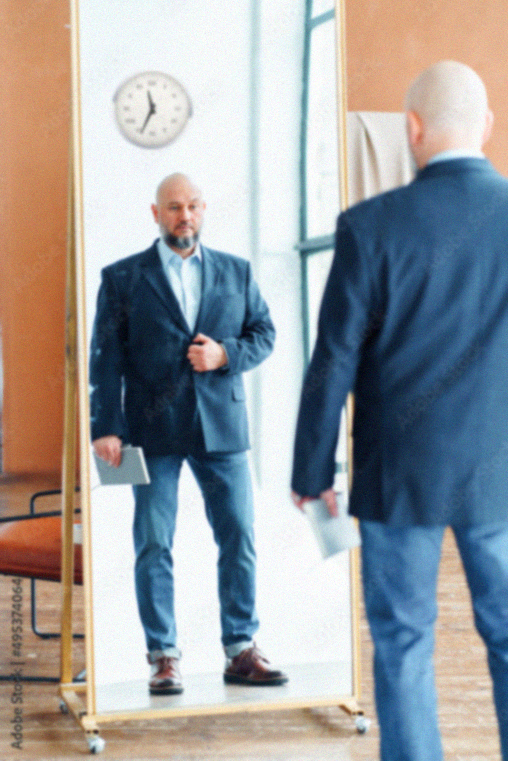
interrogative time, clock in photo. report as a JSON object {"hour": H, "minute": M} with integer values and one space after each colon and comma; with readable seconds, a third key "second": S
{"hour": 11, "minute": 34}
